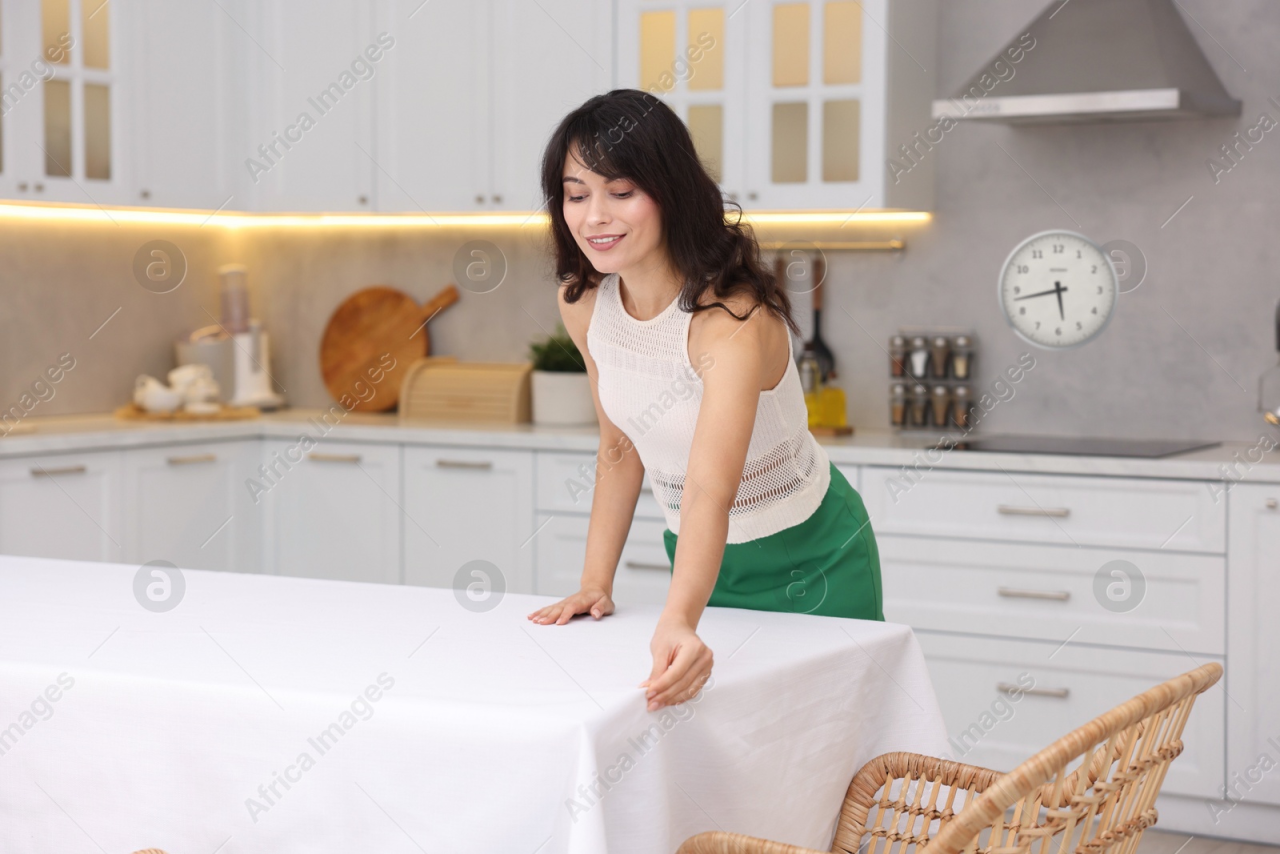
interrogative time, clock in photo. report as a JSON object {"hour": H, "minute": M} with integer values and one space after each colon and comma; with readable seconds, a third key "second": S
{"hour": 5, "minute": 43}
